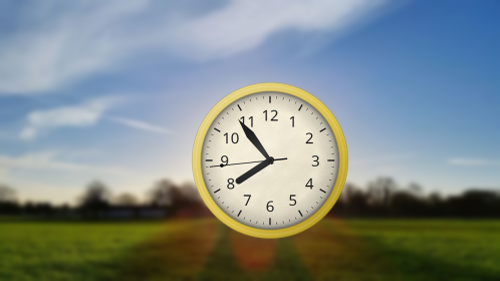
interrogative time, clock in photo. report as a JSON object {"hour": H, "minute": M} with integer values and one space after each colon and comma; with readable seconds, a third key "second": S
{"hour": 7, "minute": 53, "second": 44}
